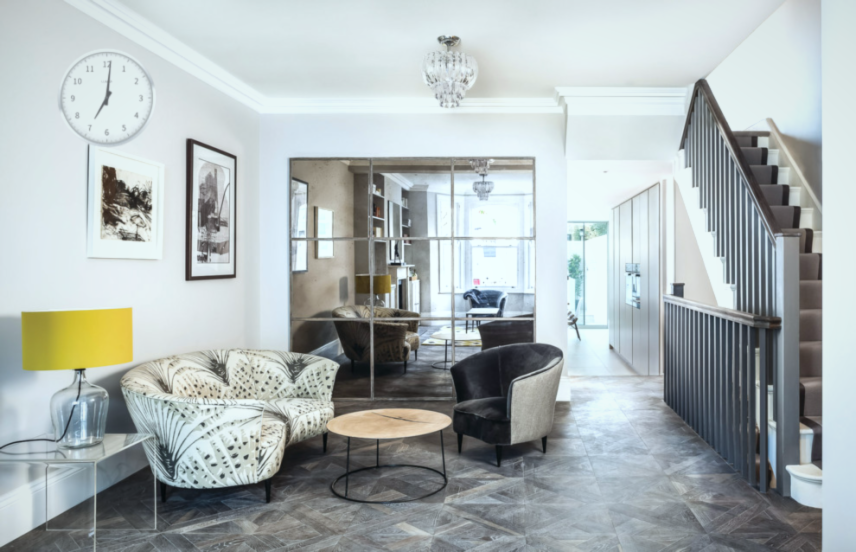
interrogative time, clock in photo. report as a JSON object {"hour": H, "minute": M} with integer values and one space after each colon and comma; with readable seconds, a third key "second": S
{"hour": 7, "minute": 1}
